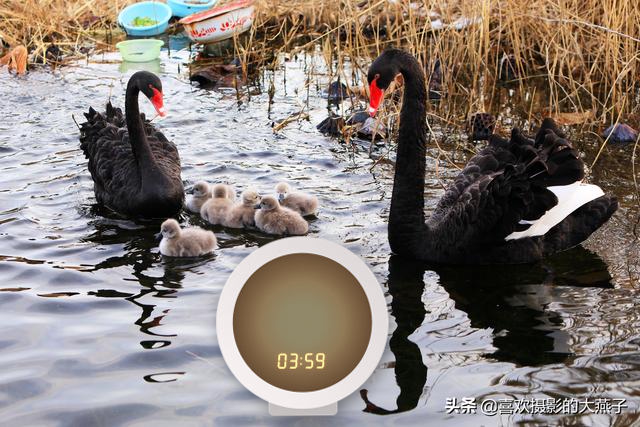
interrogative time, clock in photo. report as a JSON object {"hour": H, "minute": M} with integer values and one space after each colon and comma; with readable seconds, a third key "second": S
{"hour": 3, "minute": 59}
